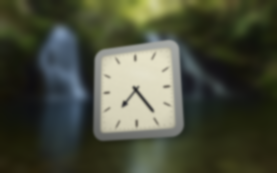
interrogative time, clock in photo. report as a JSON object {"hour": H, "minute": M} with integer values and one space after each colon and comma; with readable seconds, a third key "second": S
{"hour": 7, "minute": 24}
